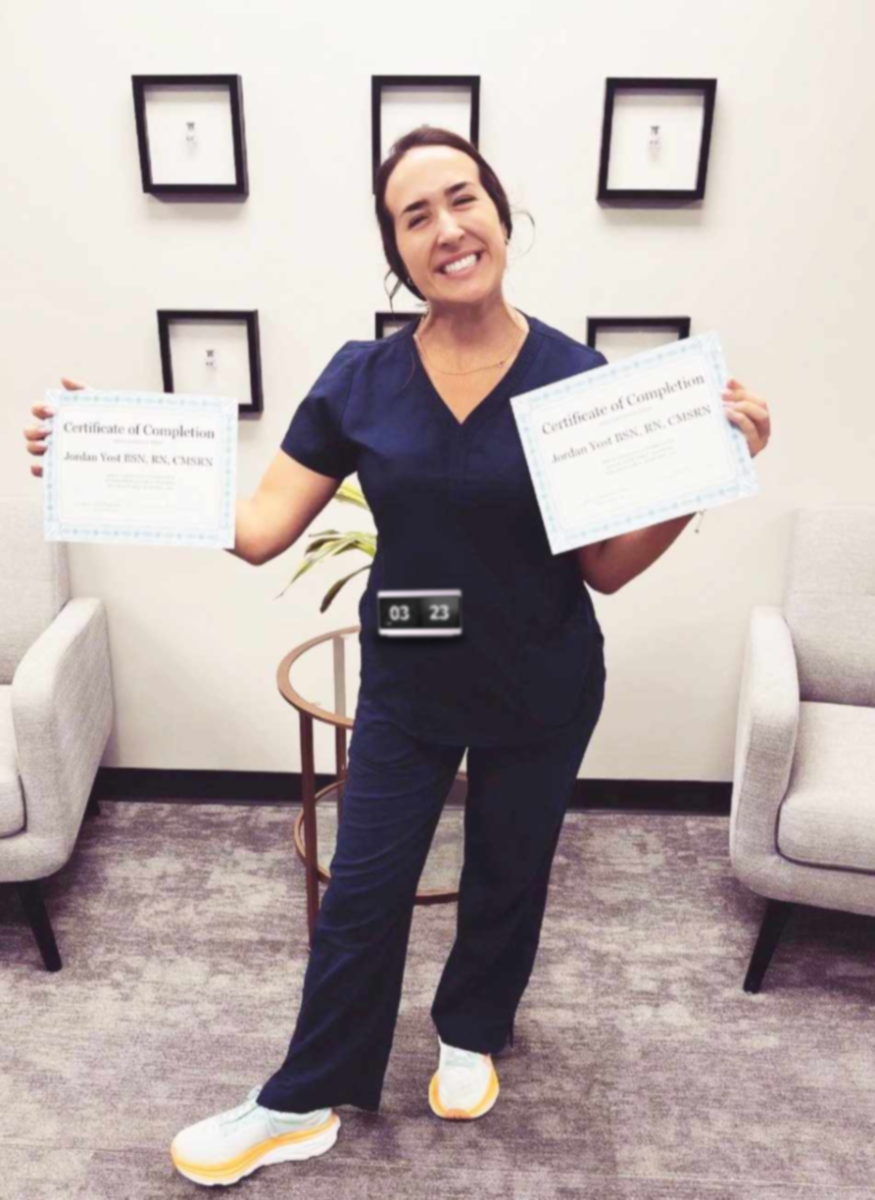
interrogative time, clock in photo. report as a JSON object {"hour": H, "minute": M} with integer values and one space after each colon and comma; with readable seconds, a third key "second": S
{"hour": 3, "minute": 23}
